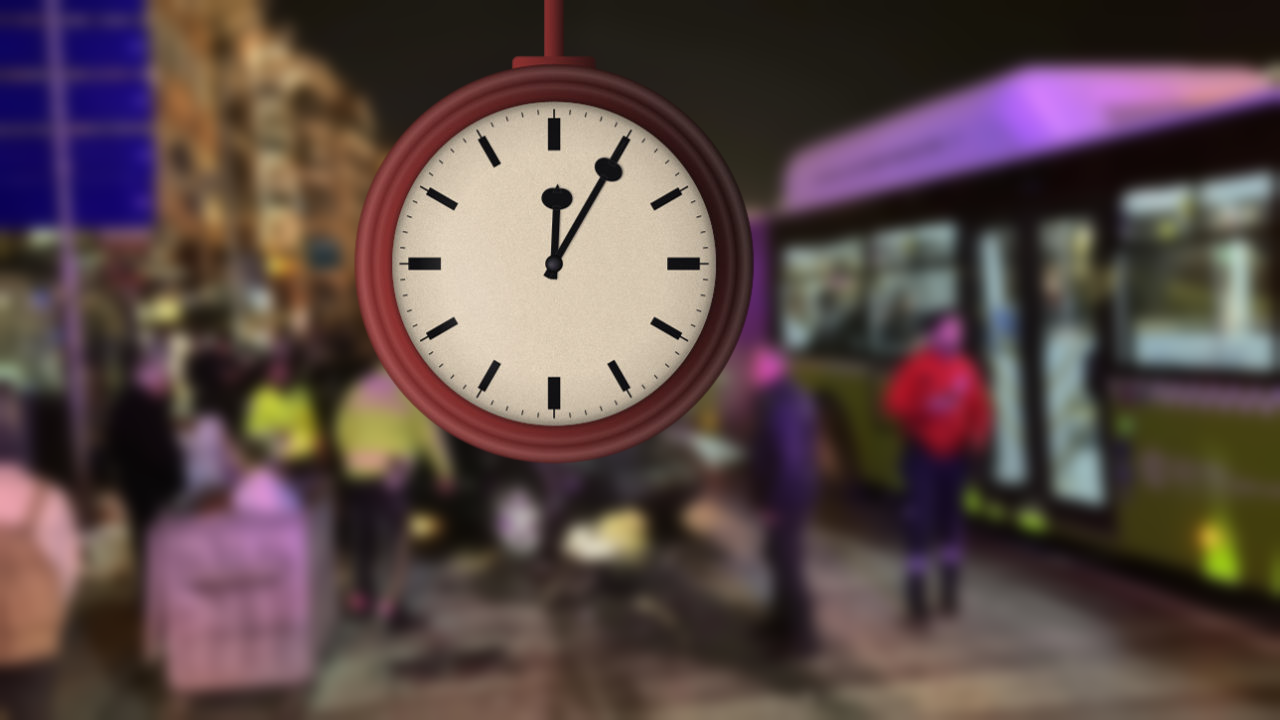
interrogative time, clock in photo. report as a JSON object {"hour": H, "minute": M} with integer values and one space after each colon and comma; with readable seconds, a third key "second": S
{"hour": 12, "minute": 5}
